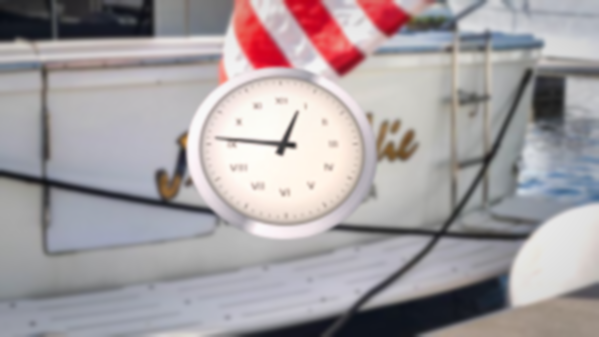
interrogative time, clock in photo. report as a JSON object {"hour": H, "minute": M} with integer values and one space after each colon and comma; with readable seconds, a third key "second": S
{"hour": 12, "minute": 46}
